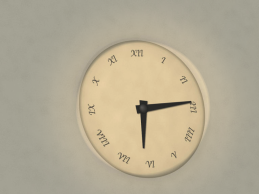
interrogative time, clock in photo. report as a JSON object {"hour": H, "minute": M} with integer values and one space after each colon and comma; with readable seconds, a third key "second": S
{"hour": 6, "minute": 14}
